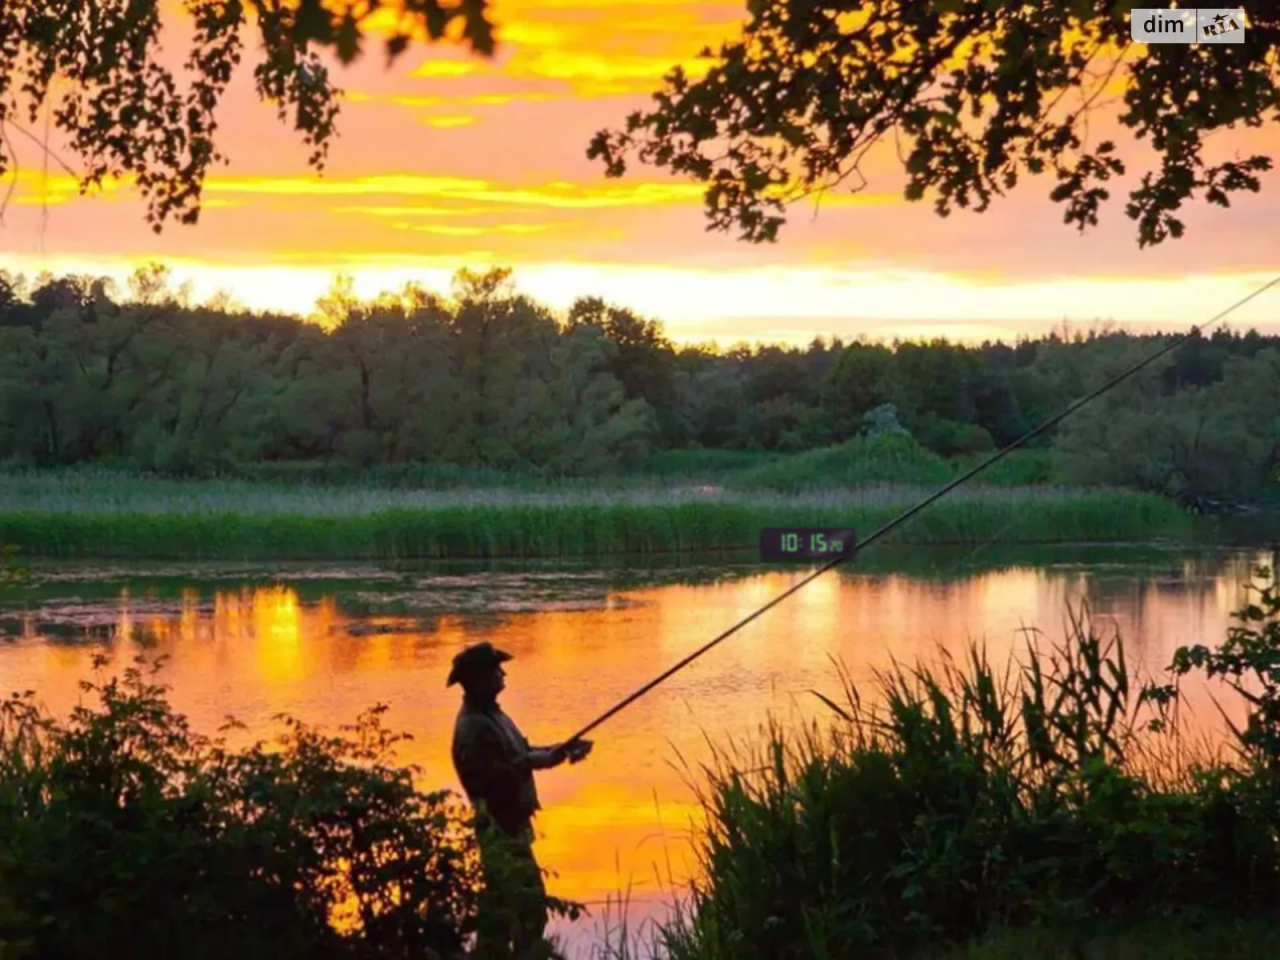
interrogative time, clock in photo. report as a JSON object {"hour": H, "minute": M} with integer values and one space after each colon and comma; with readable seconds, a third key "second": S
{"hour": 10, "minute": 15}
